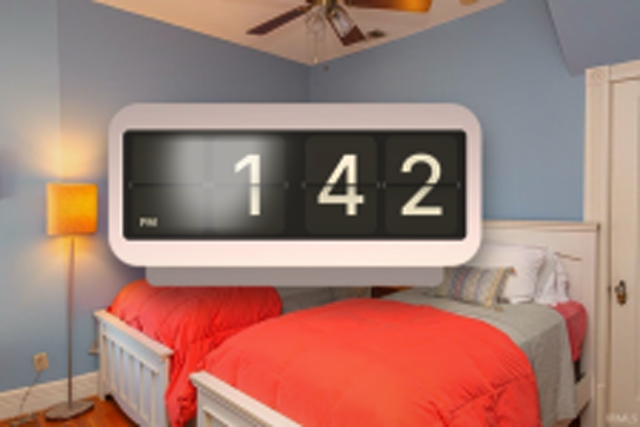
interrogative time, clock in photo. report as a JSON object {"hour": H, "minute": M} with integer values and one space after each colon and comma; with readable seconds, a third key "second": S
{"hour": 1, "minute": 42}
